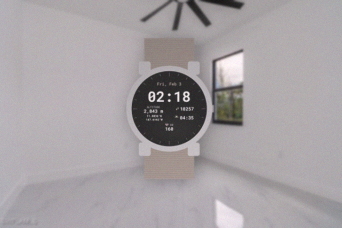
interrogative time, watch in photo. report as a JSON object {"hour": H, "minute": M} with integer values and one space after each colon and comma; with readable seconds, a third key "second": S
{"hour": 2, "minute": 18}
